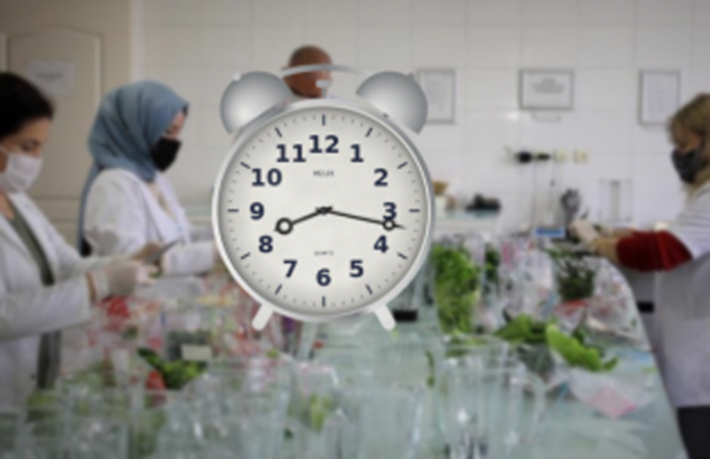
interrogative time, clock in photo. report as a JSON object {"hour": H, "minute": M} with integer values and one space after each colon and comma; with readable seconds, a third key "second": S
{"hour": 8, "minute": 17}
